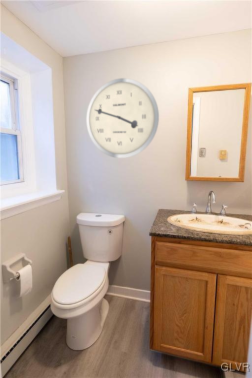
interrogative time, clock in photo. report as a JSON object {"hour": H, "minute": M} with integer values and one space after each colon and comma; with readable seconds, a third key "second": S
{"hour": 3, "minute": 48}
